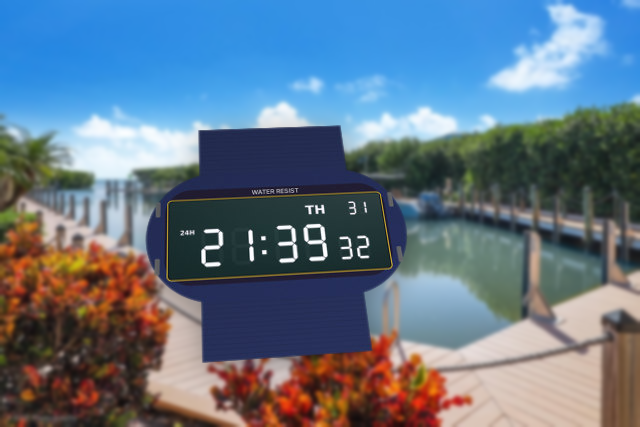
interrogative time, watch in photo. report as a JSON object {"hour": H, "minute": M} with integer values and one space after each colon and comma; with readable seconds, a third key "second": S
{"hour": 21, "minute": 39, "second": 32}
